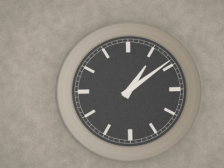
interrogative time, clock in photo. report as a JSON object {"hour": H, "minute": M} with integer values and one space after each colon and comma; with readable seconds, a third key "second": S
{"hour": 1, "minute": 9}
